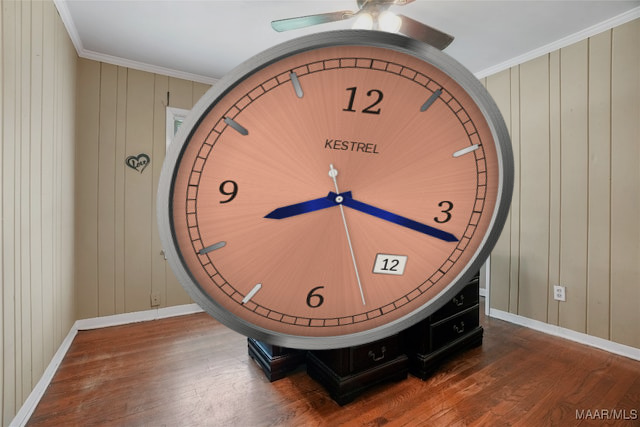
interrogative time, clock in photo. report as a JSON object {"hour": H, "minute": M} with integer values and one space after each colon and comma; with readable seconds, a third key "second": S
{"hour": 8, "minute": 17, "second": 26}
